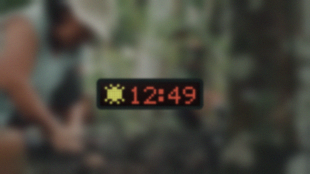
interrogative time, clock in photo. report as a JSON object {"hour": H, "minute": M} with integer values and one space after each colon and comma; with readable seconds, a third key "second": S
{"hour": 12, "minute": 49}
